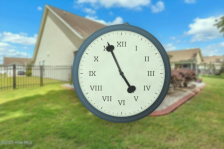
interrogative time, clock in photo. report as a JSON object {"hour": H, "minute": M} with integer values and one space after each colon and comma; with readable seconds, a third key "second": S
{"hour": 4, "minute": 56}
